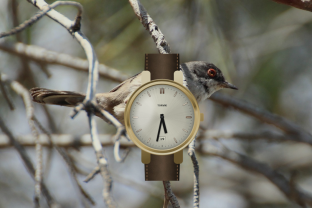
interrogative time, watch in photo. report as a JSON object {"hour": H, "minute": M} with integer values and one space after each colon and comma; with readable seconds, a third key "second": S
{"hour": 5, "minute": 32}
